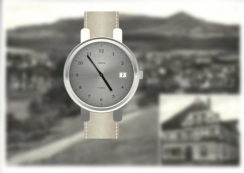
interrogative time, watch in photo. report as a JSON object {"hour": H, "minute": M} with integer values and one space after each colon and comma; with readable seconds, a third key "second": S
{"hour": 4, "minute": 54}
